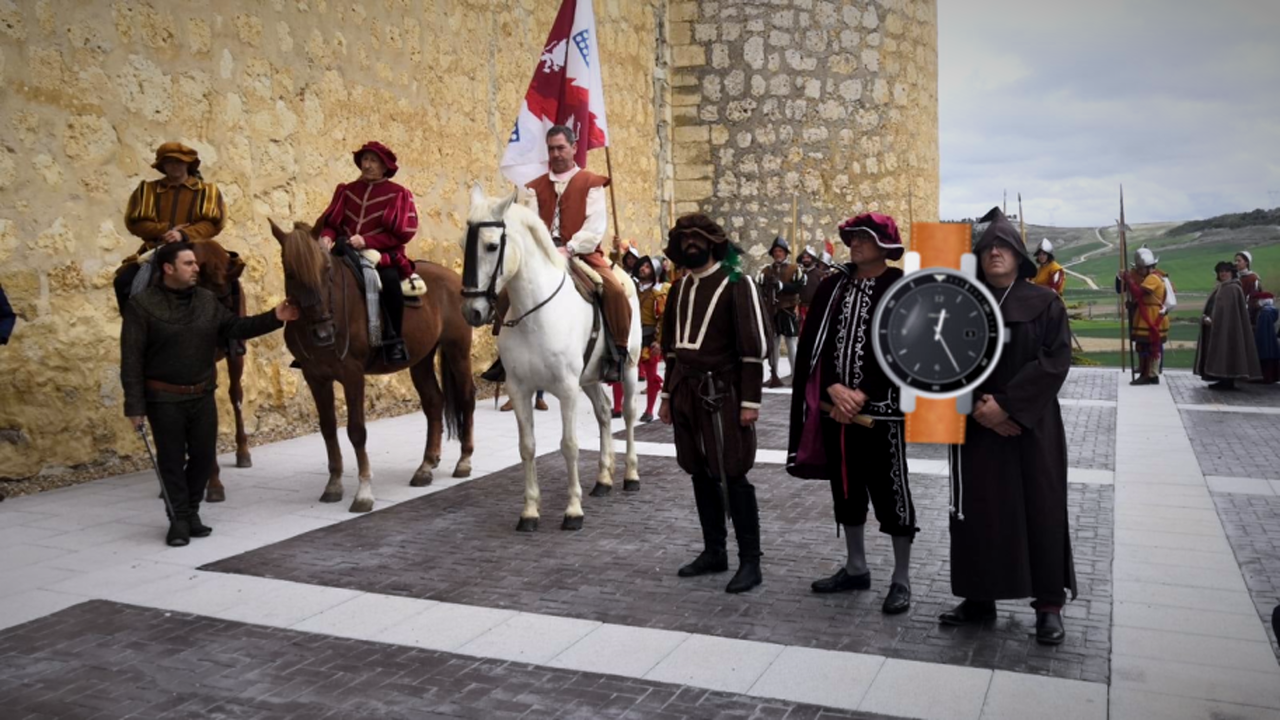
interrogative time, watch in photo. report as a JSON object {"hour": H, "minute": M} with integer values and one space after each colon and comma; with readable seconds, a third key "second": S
{"hour": 12, "minute": 25}
